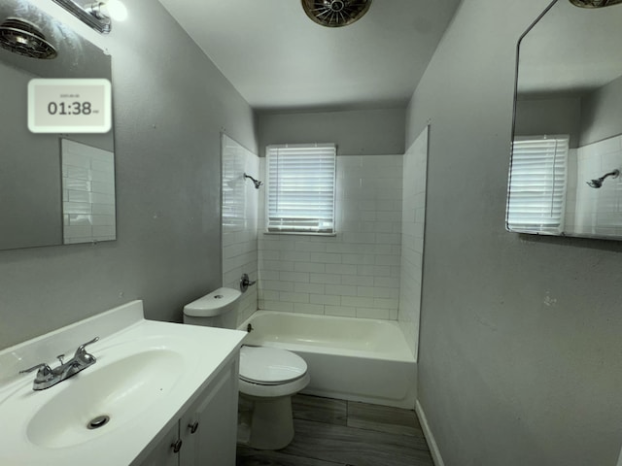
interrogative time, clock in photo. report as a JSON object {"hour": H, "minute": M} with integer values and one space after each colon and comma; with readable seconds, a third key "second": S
{"hour": 1, "minute": 38}
